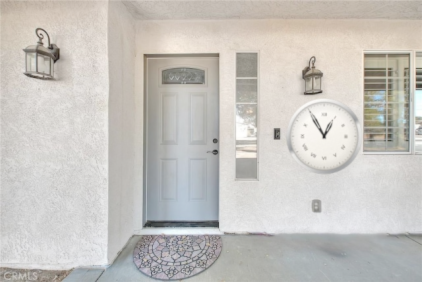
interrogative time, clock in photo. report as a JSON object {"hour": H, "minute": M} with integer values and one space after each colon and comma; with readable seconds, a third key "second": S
{"hour": 12, "minute": 55}
